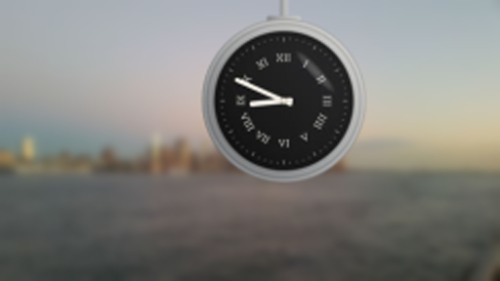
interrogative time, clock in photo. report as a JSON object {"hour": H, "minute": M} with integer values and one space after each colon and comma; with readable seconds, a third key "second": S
{"hour": 8, "minute": 49}
